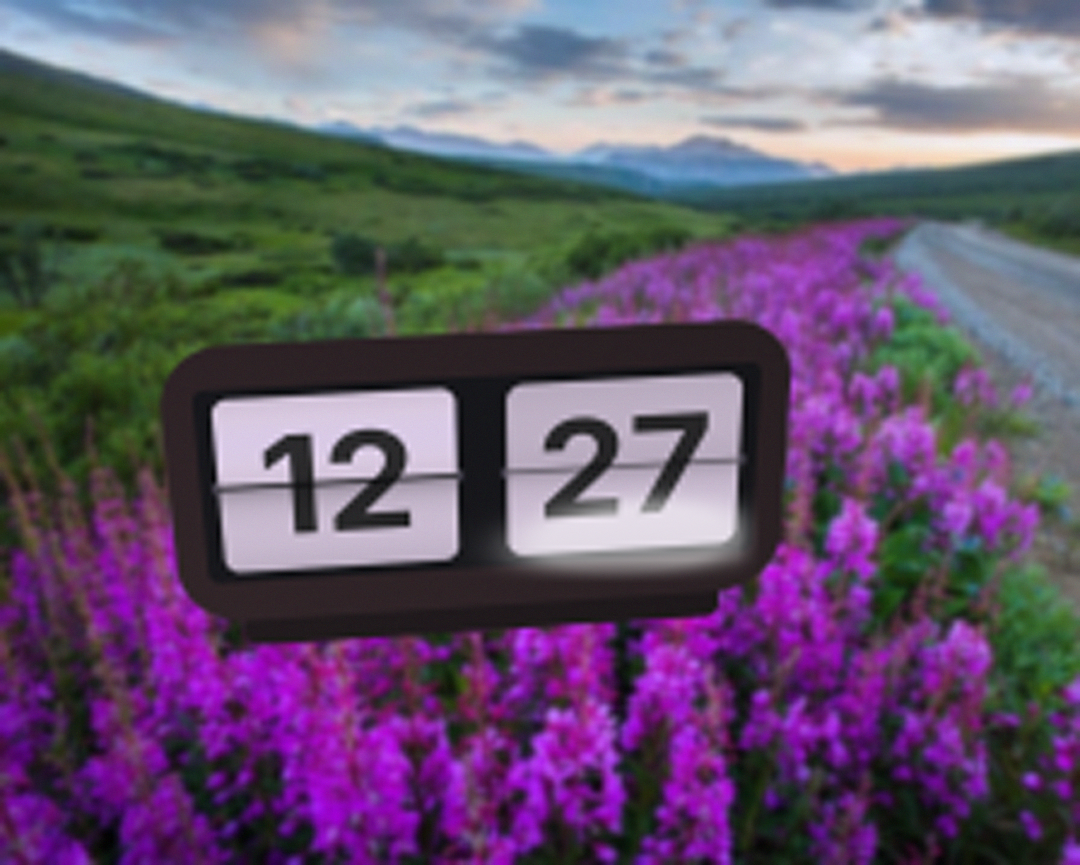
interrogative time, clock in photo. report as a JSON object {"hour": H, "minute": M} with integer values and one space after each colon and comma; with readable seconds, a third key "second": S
{"hour": 12, "minute": 27}
